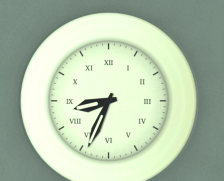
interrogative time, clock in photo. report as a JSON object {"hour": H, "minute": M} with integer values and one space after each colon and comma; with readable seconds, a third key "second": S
{"hour": 8, "minute": 34}
